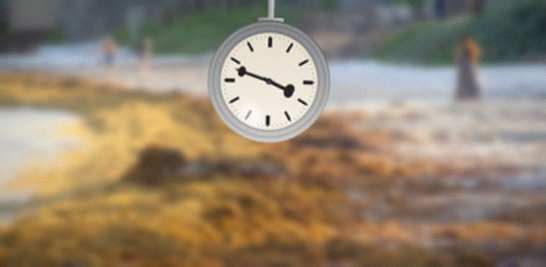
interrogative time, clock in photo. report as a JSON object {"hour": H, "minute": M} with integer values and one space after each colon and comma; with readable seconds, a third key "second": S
{"hour": 3, "minute": 48}
